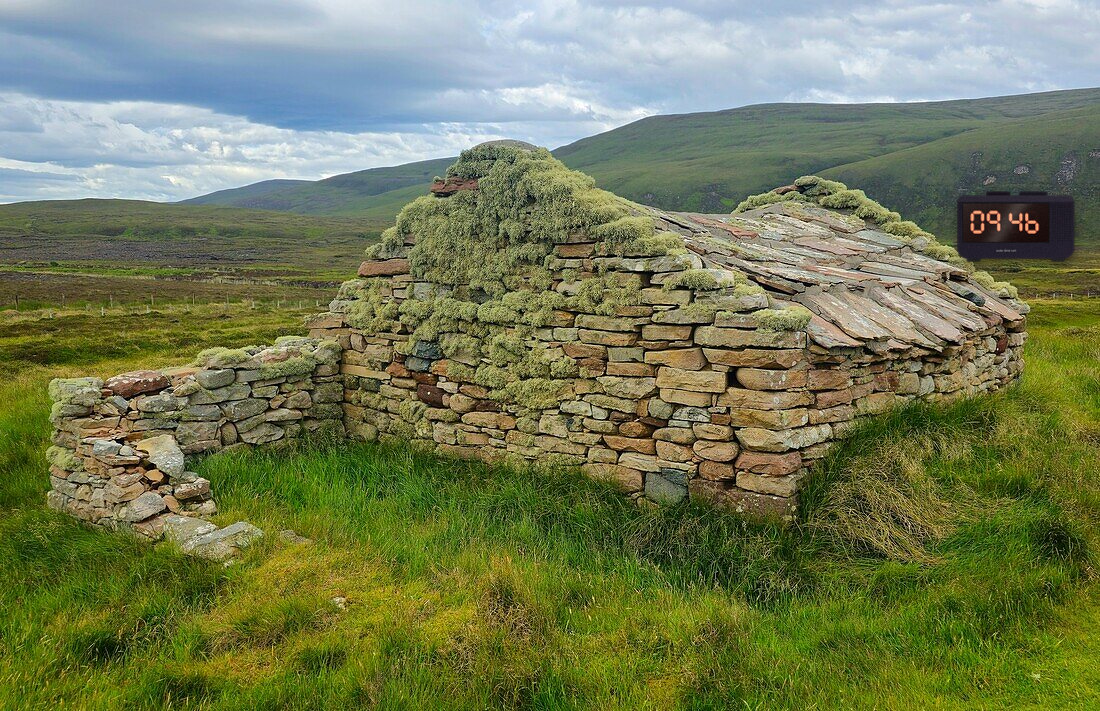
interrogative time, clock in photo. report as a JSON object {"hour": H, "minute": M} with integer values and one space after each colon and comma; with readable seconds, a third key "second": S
{"hour": 9, "minute": 46}
